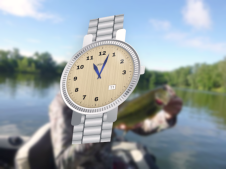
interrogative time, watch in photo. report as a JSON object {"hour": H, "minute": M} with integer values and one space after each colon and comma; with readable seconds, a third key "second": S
{"hour": 11, "minute": 3}
